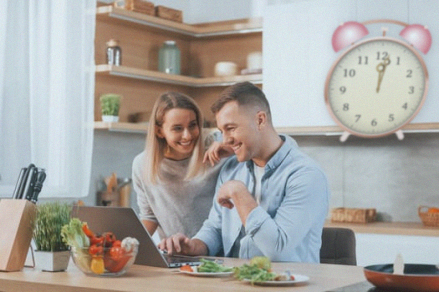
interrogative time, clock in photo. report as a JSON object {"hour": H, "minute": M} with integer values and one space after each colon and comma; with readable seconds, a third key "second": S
{"hour": 12, "minute": 2}
